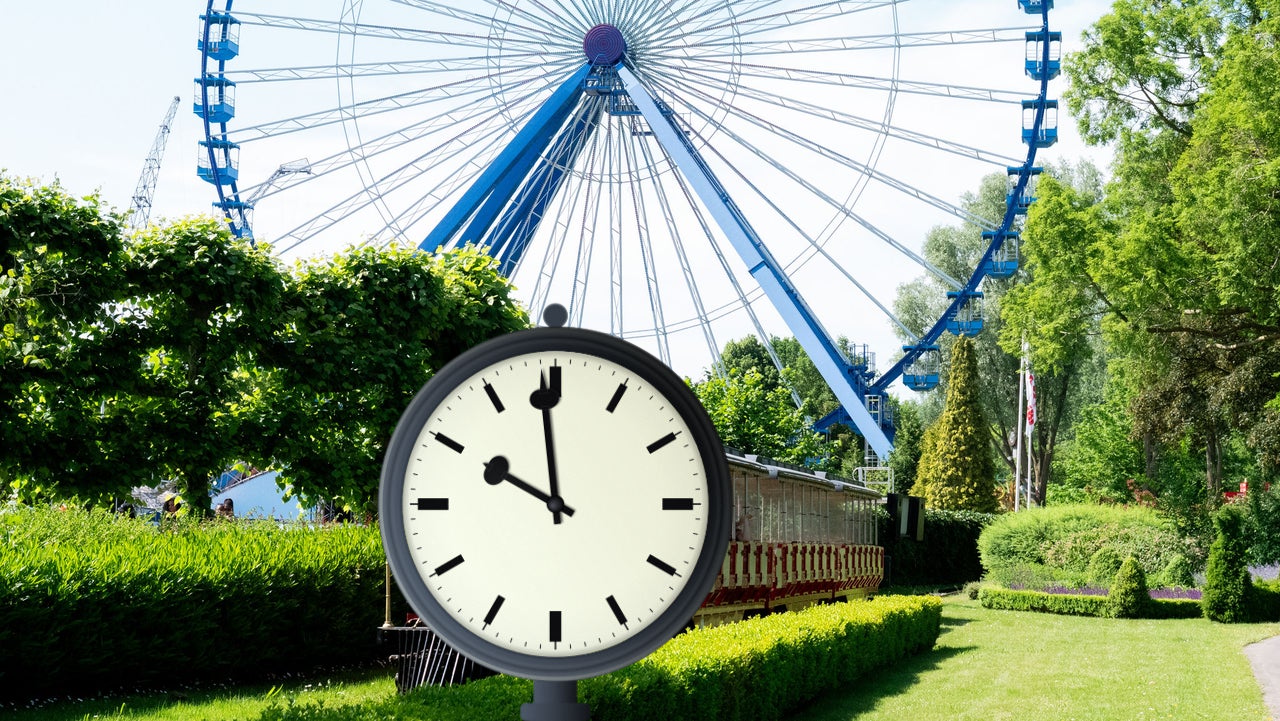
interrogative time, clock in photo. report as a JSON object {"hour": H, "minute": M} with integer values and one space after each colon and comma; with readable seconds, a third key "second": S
{"hour": 9, "minute": 59}
